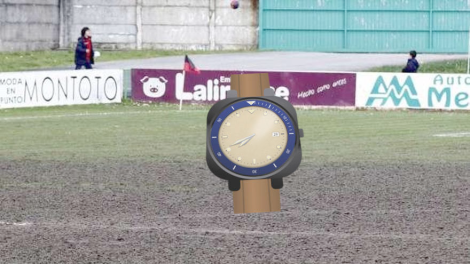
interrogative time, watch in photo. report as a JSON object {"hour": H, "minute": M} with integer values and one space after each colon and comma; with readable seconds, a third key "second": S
{"hour": 7, "minute": 41}
